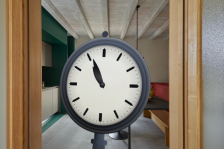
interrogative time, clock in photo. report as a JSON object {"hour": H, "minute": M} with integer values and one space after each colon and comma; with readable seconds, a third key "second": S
{"hour": 10, "minute": 56}
